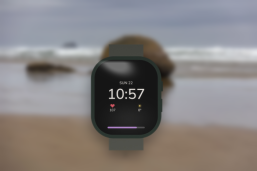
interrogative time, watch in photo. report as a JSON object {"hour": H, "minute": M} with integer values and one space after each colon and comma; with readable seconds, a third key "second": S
{"hour": 10, "minute": 57}
